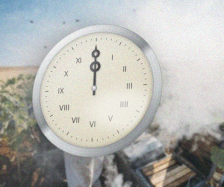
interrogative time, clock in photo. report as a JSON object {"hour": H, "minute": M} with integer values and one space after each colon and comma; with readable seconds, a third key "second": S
{"hour": 12, "minute": 0}
